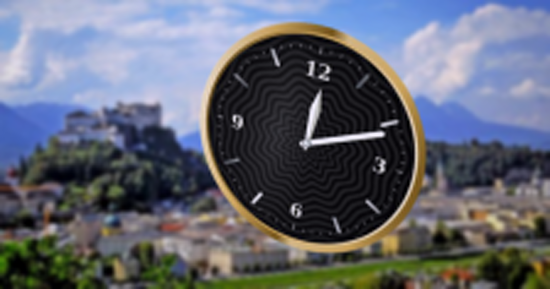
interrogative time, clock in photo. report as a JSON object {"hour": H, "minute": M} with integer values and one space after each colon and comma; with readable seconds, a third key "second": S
{"hour": 12, "minute": 11}
